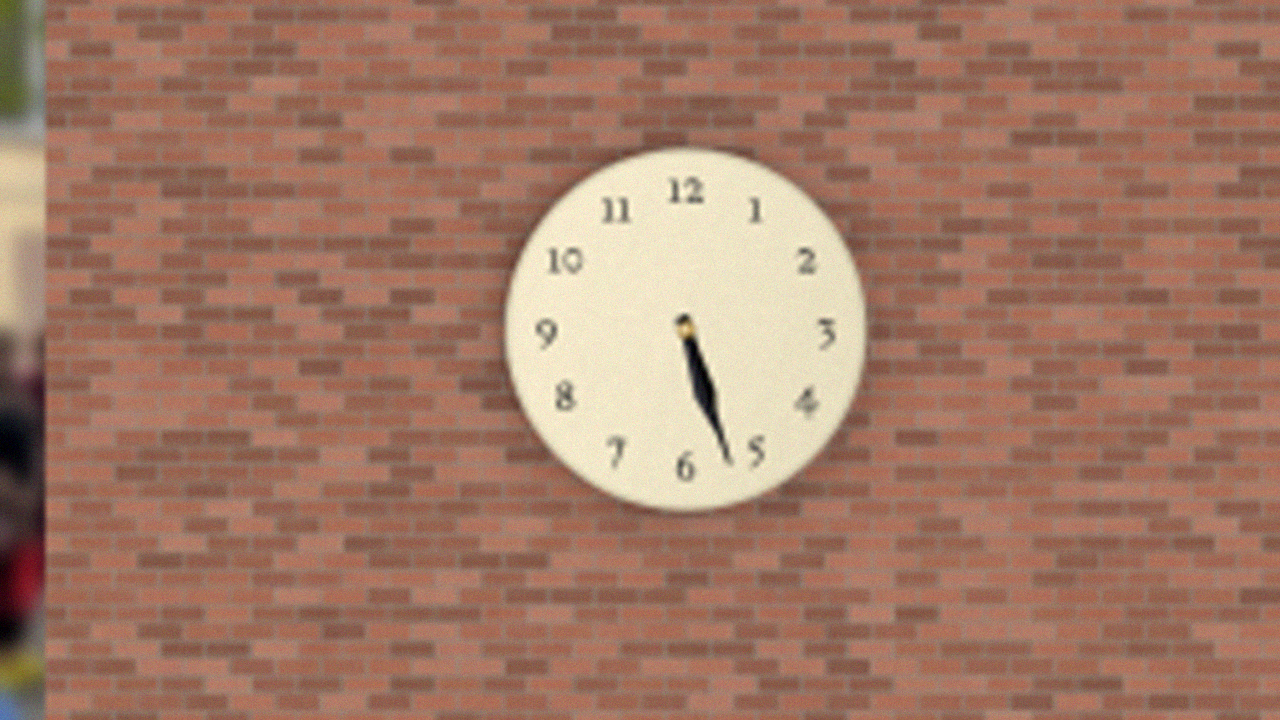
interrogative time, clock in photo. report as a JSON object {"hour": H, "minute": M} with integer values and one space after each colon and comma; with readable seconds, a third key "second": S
{"hour": 5, "minute": 27}
